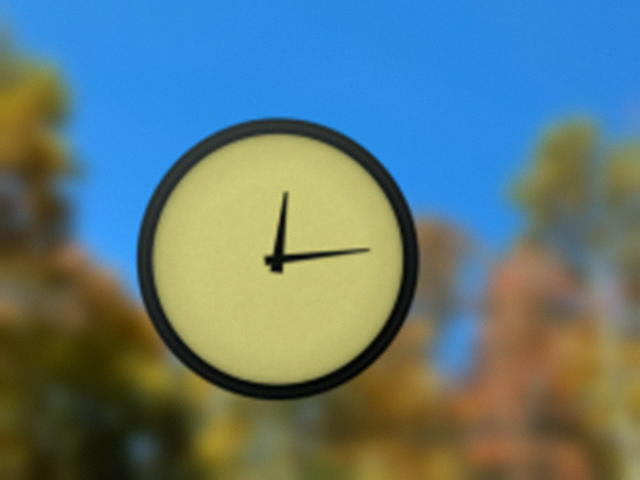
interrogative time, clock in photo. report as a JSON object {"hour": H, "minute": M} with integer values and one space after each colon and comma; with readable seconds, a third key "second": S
{"hour": 12, "minute": 14}
